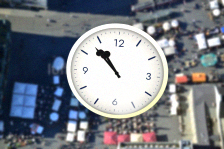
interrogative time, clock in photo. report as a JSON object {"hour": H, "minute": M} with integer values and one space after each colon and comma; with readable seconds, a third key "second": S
{"hour": 10, "minute": 53}
